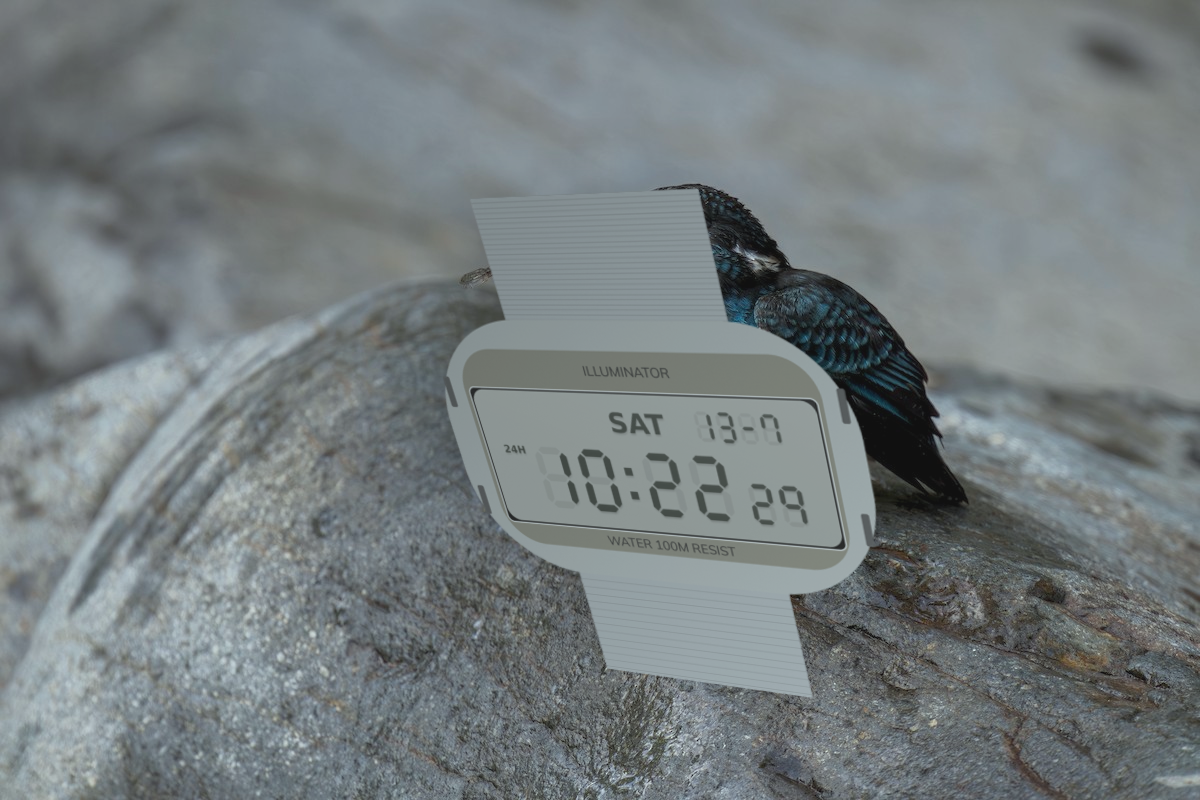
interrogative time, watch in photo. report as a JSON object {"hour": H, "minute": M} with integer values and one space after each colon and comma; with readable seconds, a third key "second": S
{"hour": 10, "minute": 22, "second": 29}
